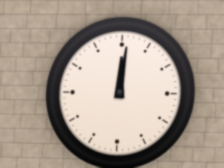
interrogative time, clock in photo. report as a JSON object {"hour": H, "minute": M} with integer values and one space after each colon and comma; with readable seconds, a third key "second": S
{"hour": 12, "minute": 1}
